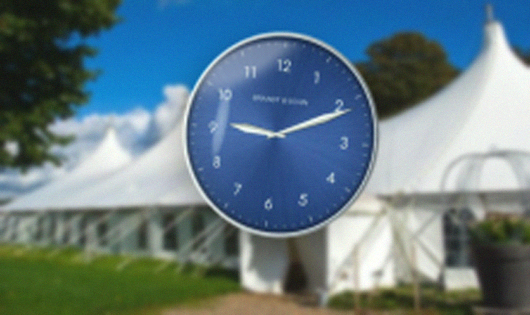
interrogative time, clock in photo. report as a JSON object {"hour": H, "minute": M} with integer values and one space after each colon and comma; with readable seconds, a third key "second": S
{"hour": 9, "minute": 11}
